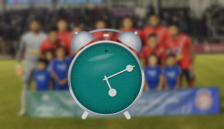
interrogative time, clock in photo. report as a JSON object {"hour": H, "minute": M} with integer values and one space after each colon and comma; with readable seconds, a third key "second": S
{"hour": 5, "minute": 11}
